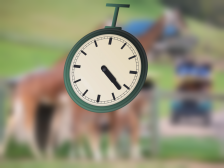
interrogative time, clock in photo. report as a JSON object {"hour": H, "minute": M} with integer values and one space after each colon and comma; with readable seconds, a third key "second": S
{"hour": 4, "minute": 22}
